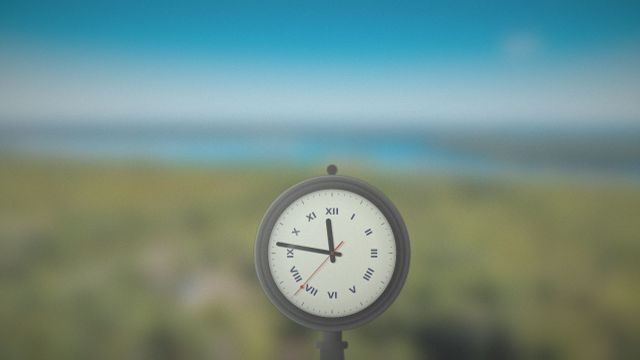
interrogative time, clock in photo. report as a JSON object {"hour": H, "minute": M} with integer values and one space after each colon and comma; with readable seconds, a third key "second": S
{"hour": 11, "minute": 46, "second": 37}
